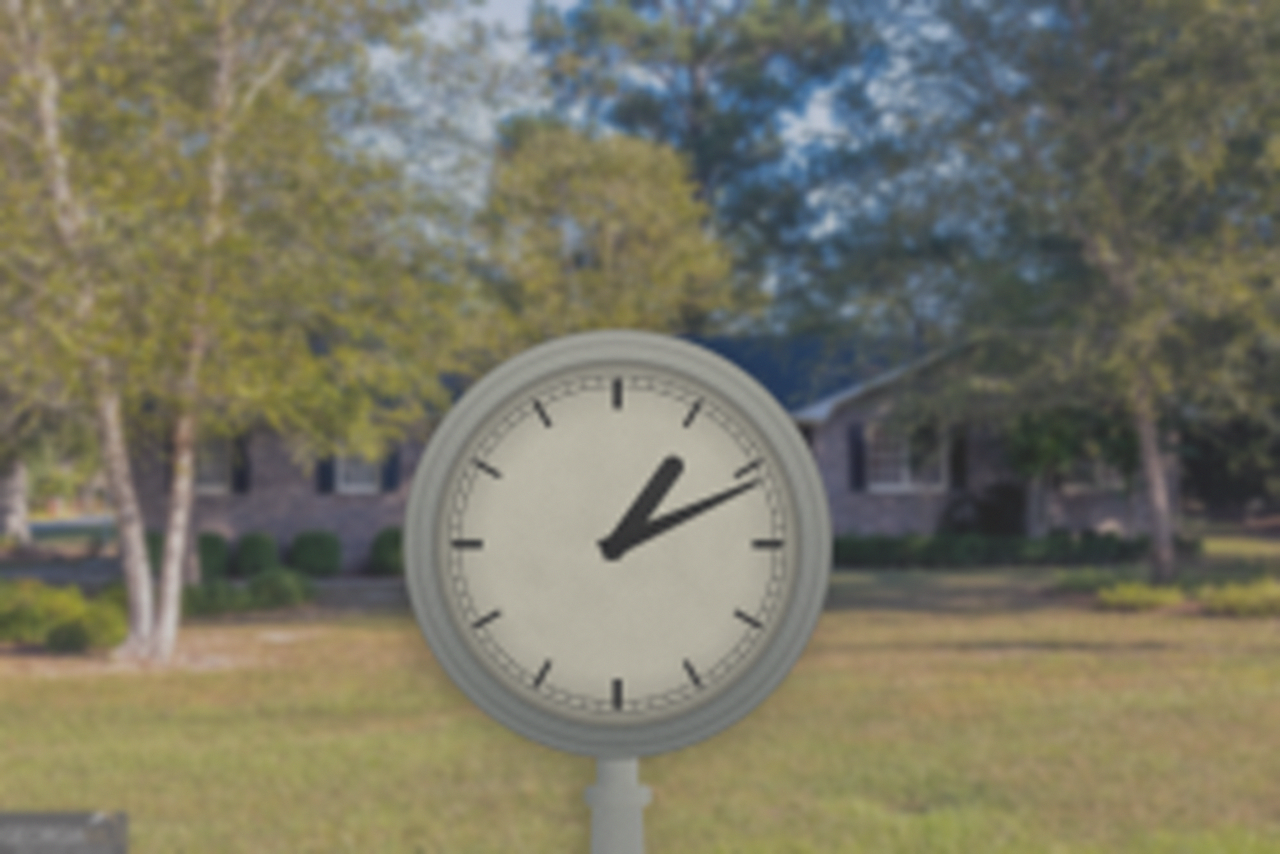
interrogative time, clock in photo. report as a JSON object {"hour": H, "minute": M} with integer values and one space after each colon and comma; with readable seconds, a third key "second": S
{"hour": 1, "minute": 11}
